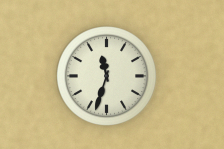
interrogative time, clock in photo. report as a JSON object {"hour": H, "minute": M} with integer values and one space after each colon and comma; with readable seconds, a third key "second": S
{"hour": 11, "minute": 33}
